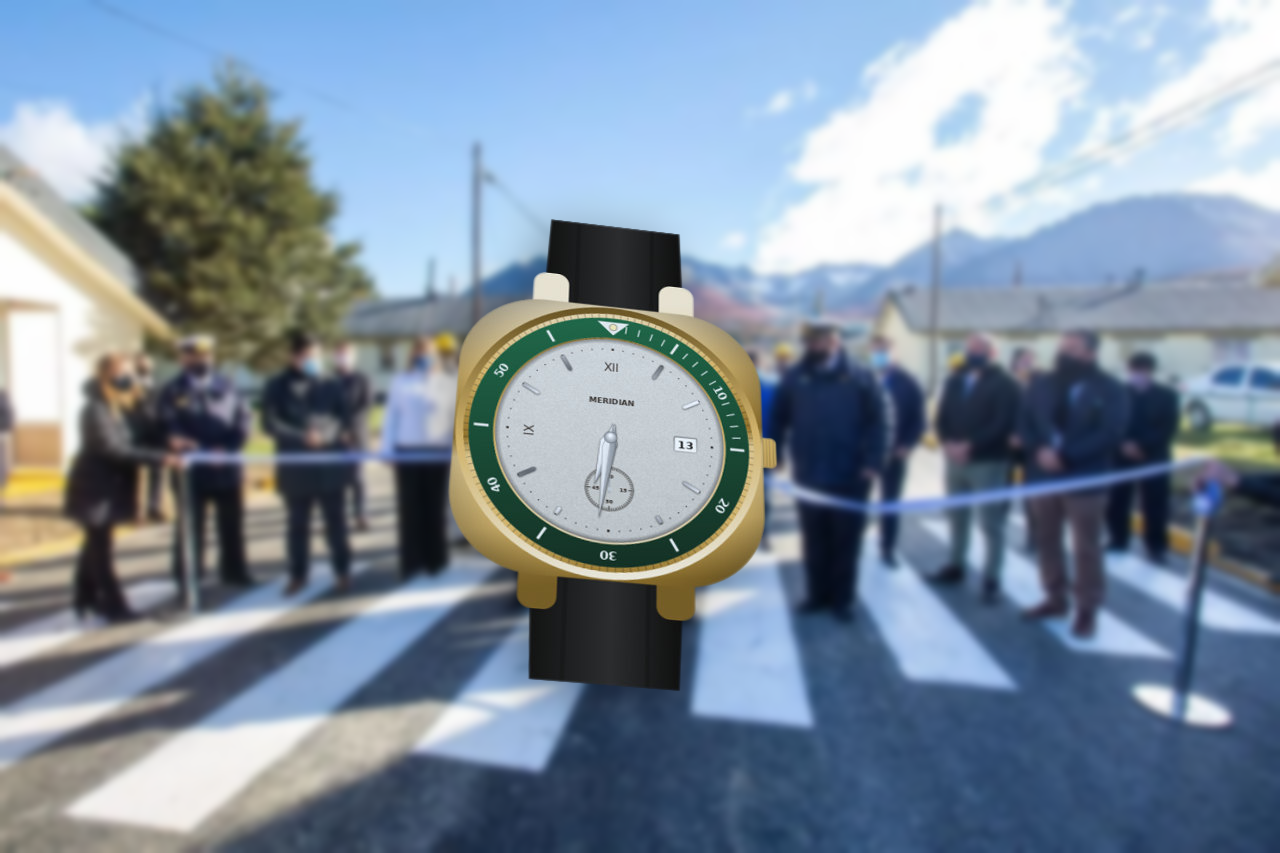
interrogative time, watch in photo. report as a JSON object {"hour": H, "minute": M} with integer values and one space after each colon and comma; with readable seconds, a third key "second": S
{"hour": 6, "minute": 31}
